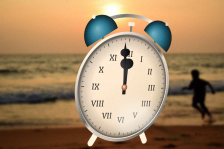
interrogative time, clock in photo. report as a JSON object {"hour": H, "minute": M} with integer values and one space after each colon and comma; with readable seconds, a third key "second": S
{"hour": 11, "minute": 59}
